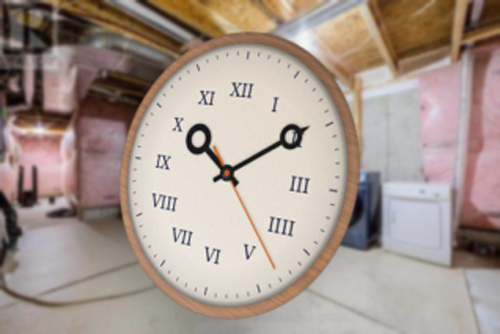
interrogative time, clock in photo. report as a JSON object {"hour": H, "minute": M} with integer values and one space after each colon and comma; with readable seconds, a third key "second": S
{"hour": 10, "minute": 9, "second": 23}
